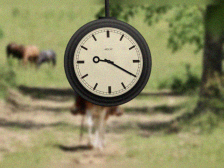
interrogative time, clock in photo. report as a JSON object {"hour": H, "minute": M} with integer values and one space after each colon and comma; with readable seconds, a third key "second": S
{"hour": 9, "minute": 20}
